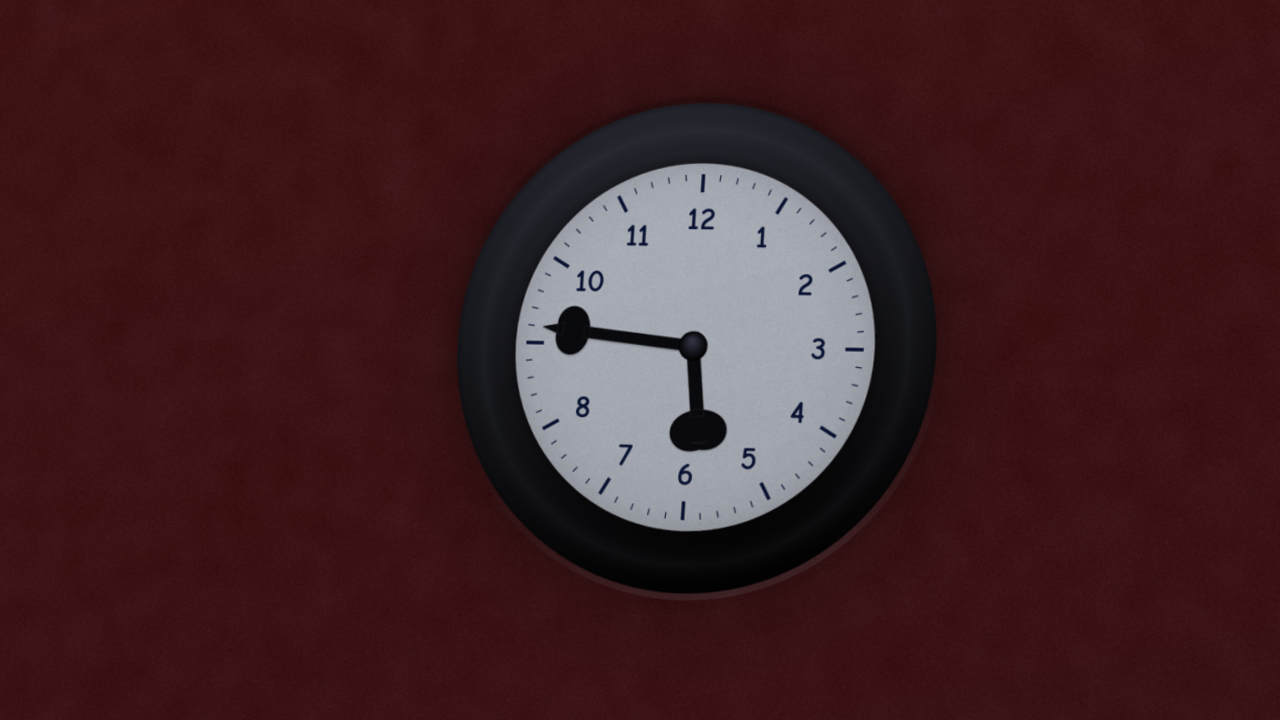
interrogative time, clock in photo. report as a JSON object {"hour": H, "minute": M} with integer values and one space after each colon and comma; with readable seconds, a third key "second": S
{"hour": 5, "minute": 46}
